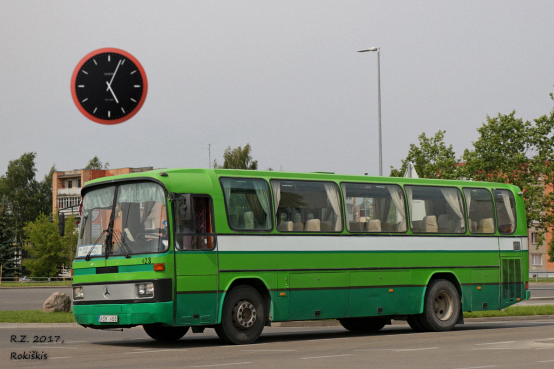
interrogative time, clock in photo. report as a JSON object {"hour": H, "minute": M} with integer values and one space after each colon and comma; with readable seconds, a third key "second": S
{"hour": 5, "minute": 4}
